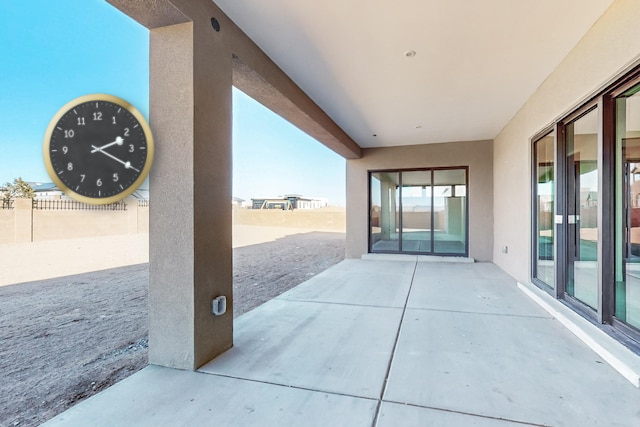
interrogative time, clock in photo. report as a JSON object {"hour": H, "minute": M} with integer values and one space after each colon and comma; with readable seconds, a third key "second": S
{"hour": 2, "minute": 20}
